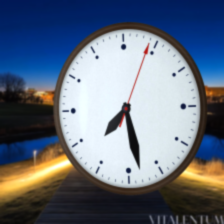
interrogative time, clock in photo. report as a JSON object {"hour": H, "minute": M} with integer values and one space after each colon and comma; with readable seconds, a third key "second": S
{"hour": 7, "minute": 28, "second": 4}
